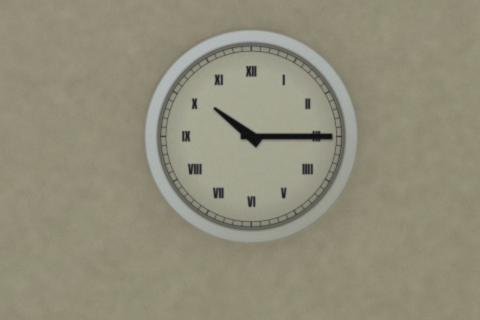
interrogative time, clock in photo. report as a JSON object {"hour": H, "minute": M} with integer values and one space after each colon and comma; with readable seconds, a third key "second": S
{"hour": 10, "minute": 15}
